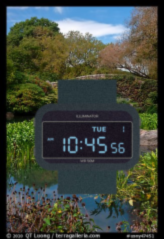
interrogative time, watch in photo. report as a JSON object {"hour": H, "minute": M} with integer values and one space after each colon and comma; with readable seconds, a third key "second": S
{"hour": 10, "minute": 45, "second": 56}
